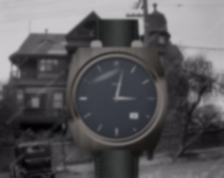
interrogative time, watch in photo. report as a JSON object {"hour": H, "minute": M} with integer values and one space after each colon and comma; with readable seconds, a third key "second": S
{"hour": 3, "minute": 2}
